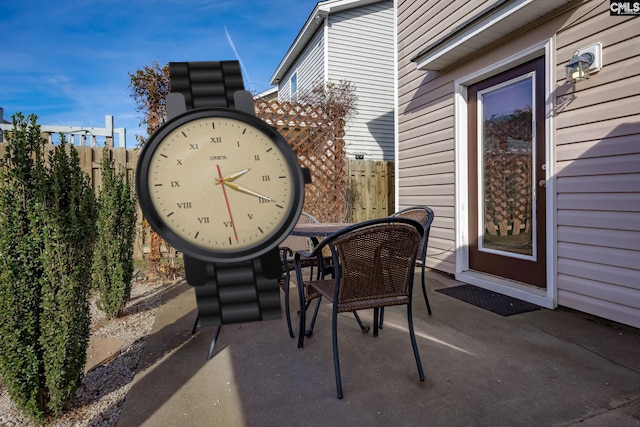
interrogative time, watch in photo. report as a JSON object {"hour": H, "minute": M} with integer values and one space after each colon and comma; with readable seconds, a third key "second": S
{"hour": 2, "minute": 19, "second": 29}
